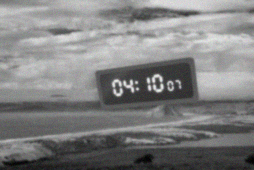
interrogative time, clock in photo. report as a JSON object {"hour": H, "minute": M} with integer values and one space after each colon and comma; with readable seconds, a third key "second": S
{"hour": 4, "minute": 10}
